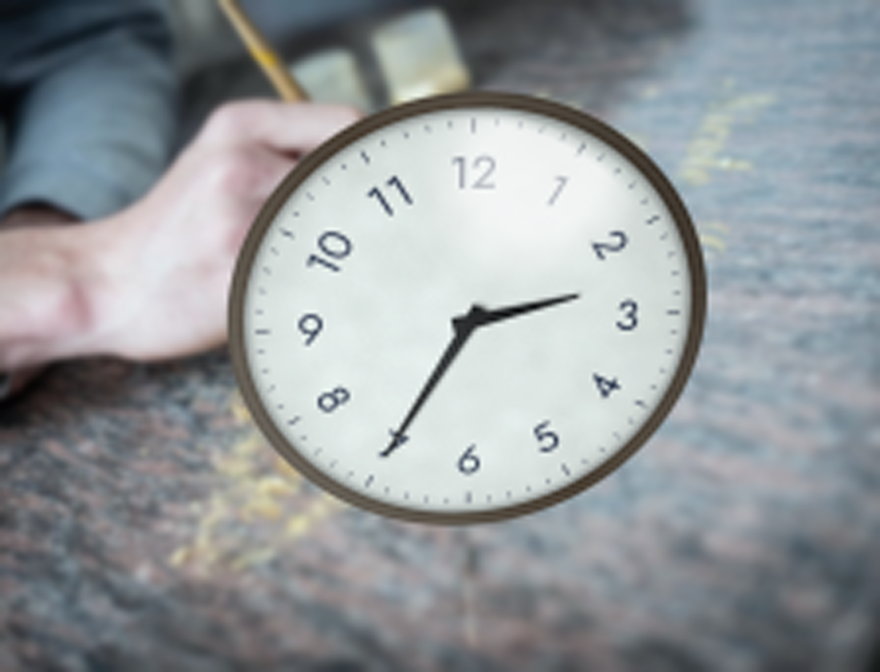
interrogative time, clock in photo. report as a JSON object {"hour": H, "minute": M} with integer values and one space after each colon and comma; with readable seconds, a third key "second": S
{"hour": 2, "minute": 35}
